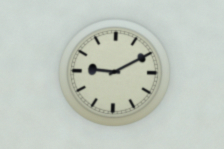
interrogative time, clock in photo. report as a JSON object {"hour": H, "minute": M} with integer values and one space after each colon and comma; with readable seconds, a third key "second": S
{"hour": 9, "minute": 10}
